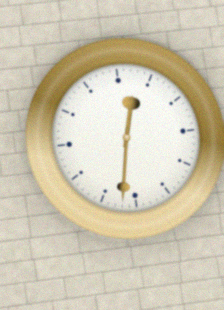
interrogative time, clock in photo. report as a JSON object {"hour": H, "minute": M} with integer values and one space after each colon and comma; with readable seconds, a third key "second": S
{"hour": 12, "minute": 32}
